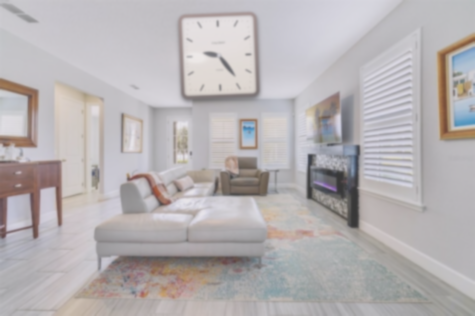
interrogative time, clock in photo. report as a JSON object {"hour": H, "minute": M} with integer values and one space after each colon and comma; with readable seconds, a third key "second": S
{"hour": 9, "minute": 24}
